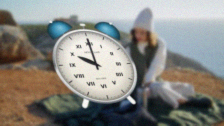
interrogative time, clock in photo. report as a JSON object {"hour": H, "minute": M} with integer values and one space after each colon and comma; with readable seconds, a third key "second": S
{"hour": 10, "minute": 0}
